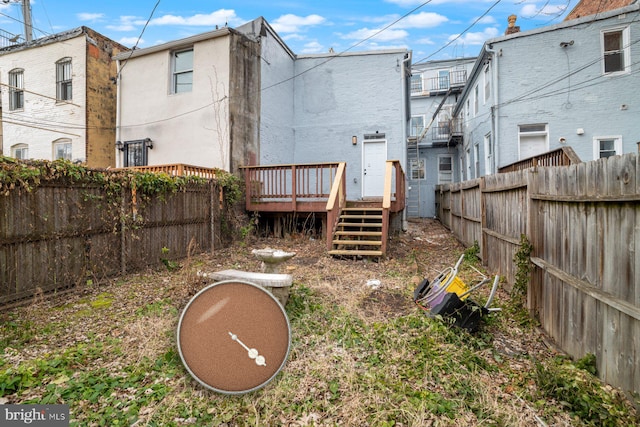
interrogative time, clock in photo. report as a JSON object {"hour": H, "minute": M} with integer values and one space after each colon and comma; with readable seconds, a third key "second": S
{"hour": 4, "minute": 22}
